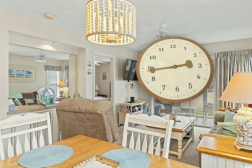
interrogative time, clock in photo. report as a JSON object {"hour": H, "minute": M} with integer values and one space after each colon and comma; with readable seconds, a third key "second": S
{"hour": 2, "minute": 44}
